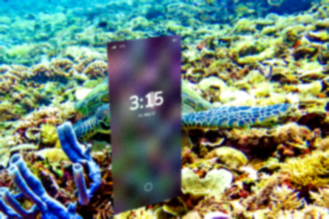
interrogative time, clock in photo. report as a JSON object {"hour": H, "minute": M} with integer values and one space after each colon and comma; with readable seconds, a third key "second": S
{"hour": 3, "minute": 15}
